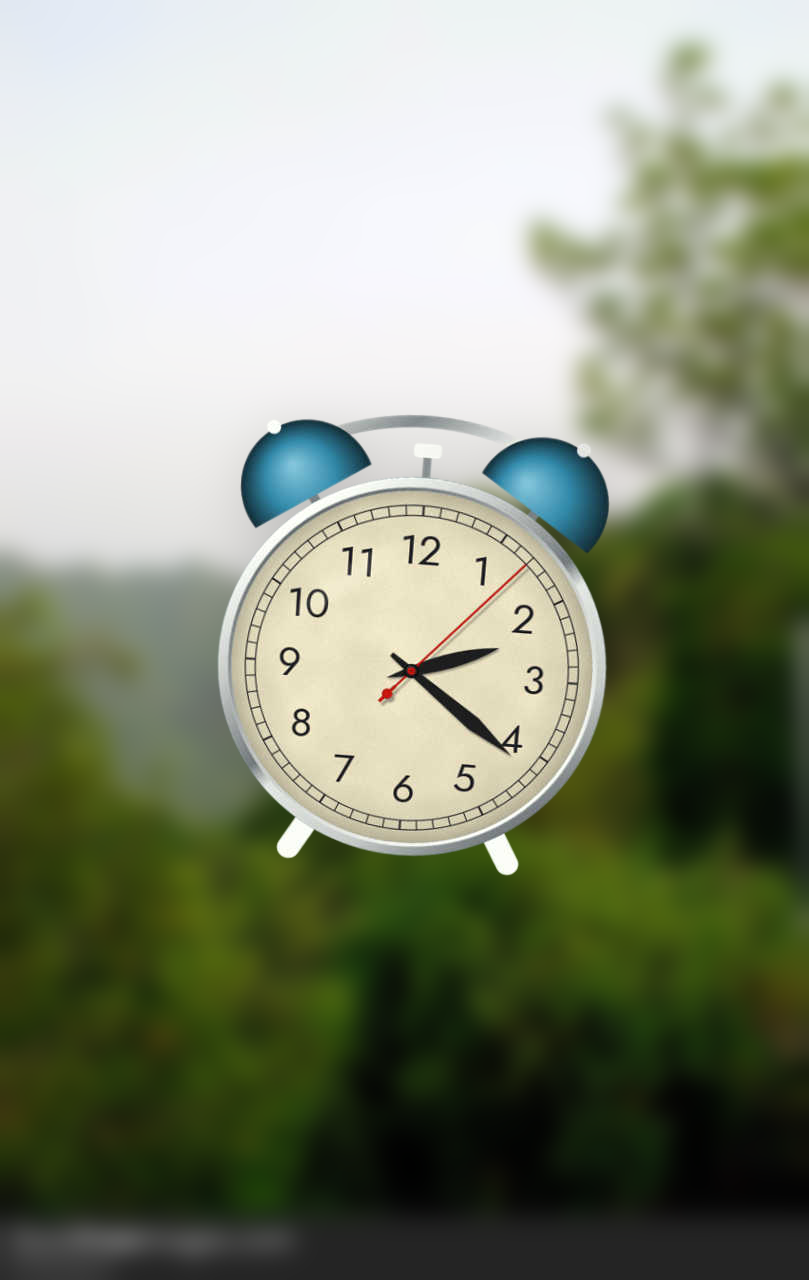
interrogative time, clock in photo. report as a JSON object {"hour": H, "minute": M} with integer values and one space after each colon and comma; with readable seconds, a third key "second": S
{"hour": 2, "minute": 21, "second": 7}
